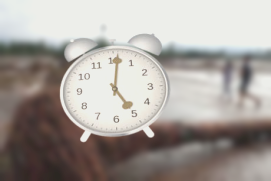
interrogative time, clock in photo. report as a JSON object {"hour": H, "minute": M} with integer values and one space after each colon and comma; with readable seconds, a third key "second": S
{"hour": 5, "minute": 1}
